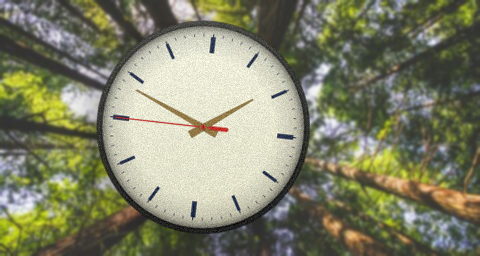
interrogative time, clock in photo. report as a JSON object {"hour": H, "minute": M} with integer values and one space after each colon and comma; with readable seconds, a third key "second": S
{"hour": 1, "minute": 48, "second": 45}
